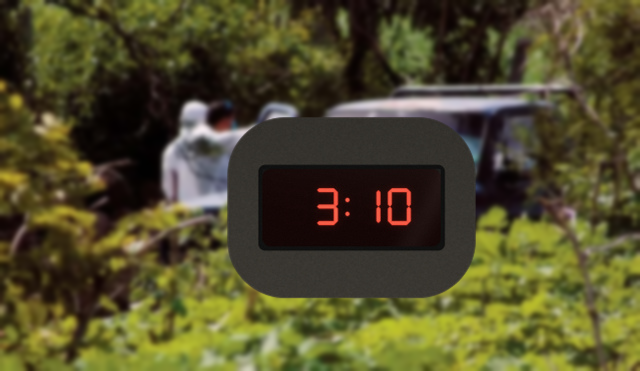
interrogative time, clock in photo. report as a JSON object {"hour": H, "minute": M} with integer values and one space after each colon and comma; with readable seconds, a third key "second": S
{"hour": 3, "minute": 10}
